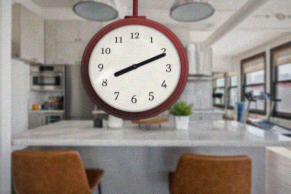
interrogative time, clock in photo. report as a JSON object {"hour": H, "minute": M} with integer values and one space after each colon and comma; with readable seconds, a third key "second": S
{"hour": 8, "minute": 11}
